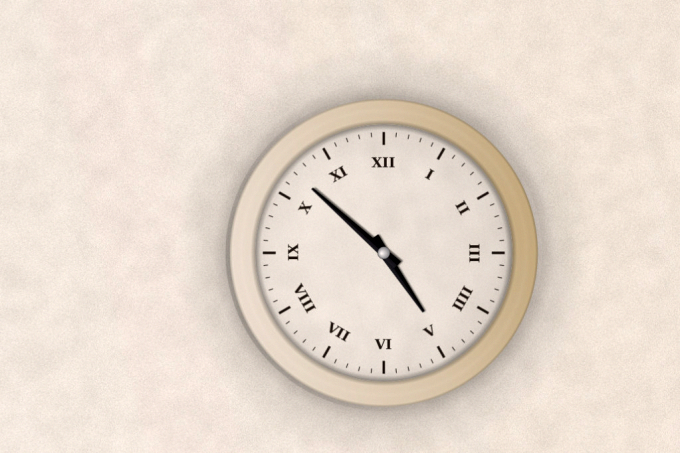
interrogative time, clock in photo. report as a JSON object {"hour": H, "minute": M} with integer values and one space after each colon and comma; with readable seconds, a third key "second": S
{"hour": 4, "minute": 52}
